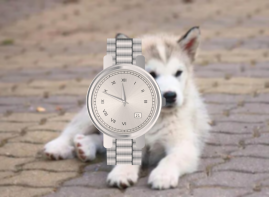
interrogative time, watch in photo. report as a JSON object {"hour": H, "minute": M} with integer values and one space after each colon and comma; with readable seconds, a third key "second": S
{"hour": 11, "minute": 49}
